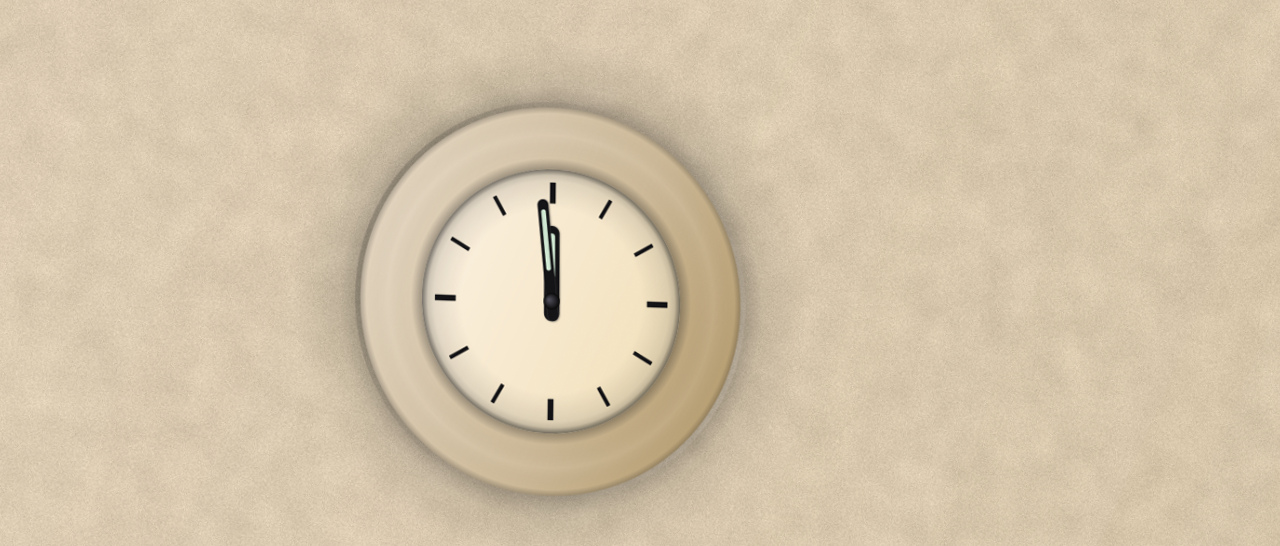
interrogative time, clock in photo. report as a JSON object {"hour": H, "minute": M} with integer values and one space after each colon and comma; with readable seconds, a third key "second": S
{"hour": 11, "minute": 59}
